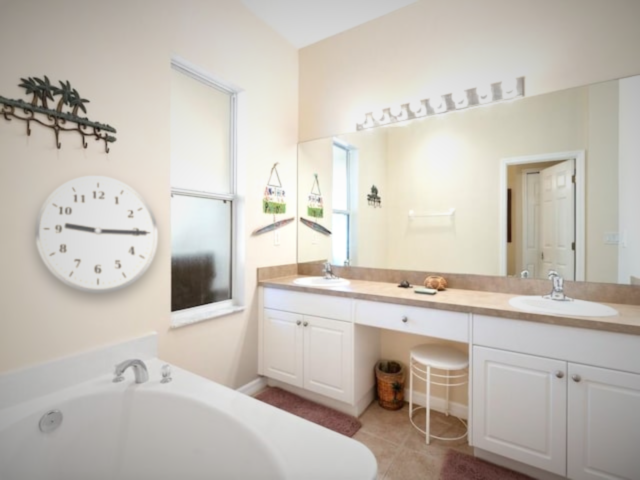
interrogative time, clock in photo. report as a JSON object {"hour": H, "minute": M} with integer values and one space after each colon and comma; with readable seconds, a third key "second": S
{"hour": 9, "minute": 15}
